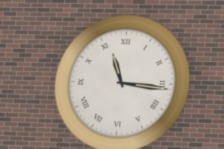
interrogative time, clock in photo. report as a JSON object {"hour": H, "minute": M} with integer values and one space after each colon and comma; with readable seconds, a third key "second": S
{"hour": 11, "minute": 16}
